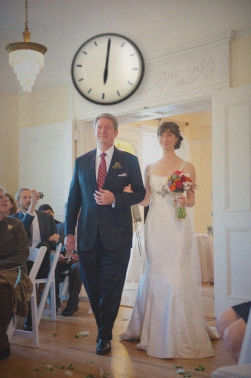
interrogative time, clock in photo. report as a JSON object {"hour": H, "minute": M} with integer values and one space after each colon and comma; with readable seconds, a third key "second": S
{"hour": 6, "minute": 0}
